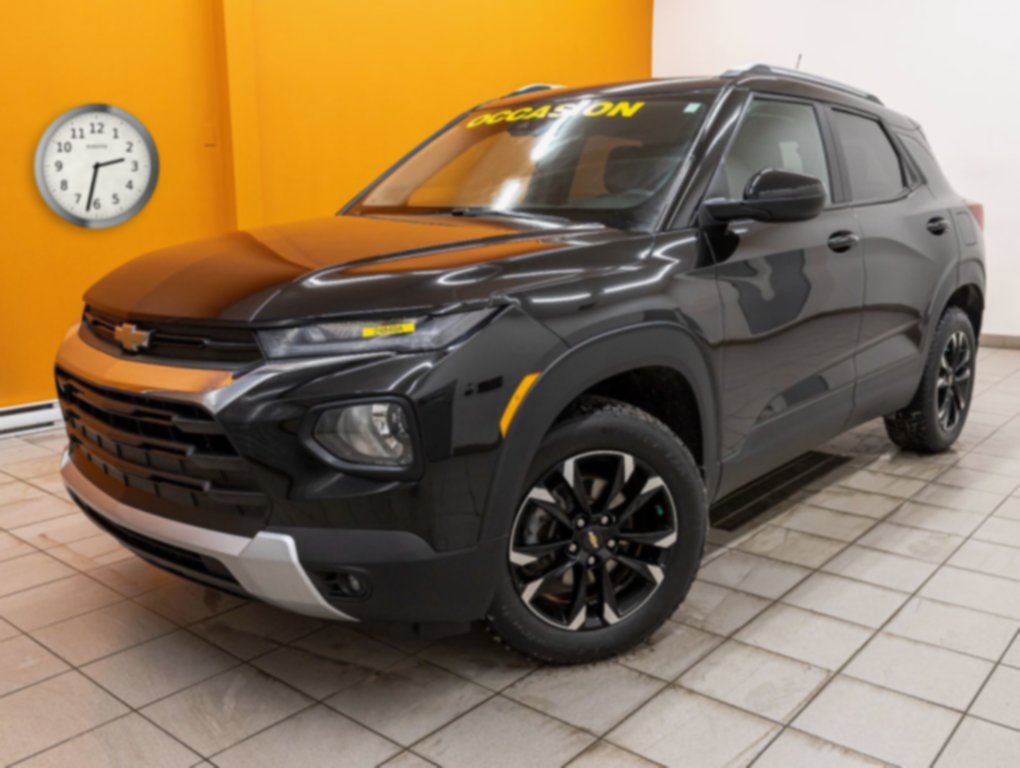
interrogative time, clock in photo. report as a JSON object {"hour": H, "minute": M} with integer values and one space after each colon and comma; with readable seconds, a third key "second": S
{"hour": 2, "minute": 32}
